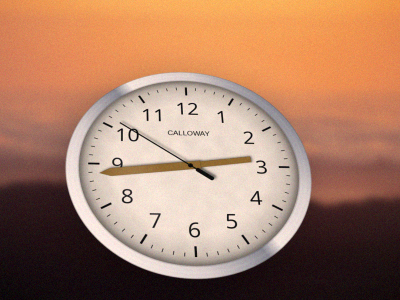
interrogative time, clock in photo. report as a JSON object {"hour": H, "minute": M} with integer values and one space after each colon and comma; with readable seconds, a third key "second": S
{"hour": 2, "minute": 43, "second": 51}
